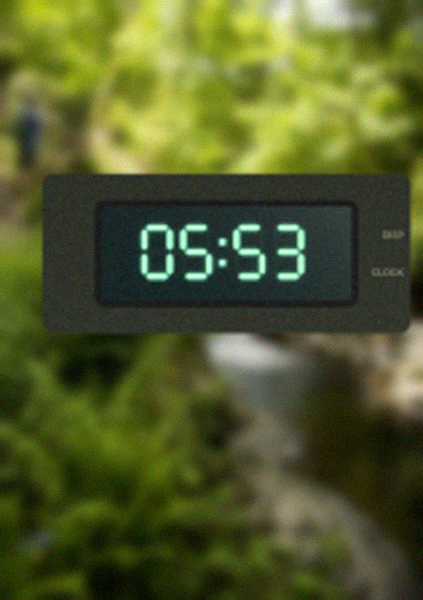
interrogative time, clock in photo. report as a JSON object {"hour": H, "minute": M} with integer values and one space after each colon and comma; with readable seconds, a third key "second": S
{"hour": 5, "minute": 53}
